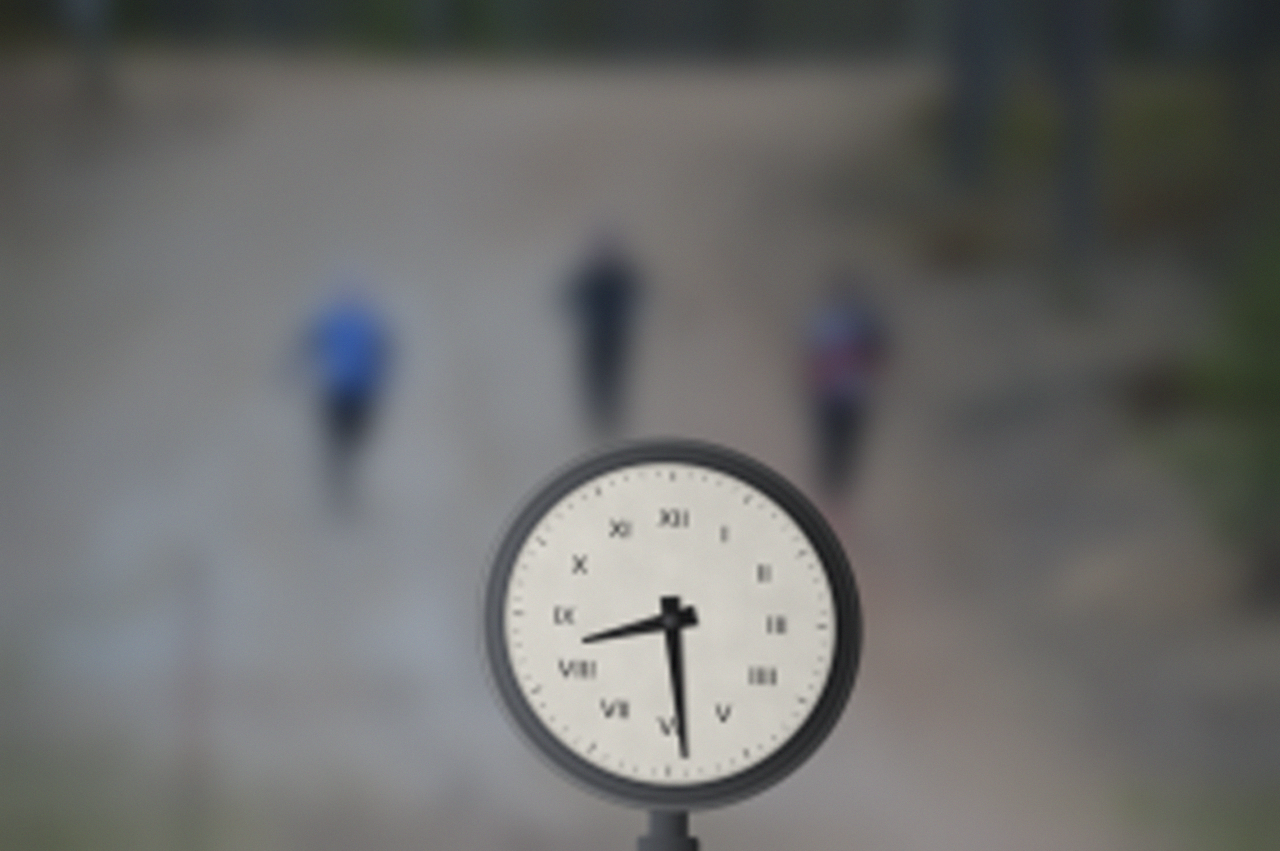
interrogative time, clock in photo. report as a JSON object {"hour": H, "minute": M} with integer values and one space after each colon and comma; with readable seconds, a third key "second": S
{"hour": 8, "minute": 29}
